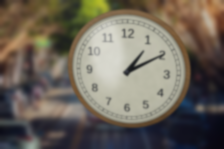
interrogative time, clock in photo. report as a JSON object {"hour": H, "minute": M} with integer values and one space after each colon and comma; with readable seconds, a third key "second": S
{"hour": 1, "minute": 10}
